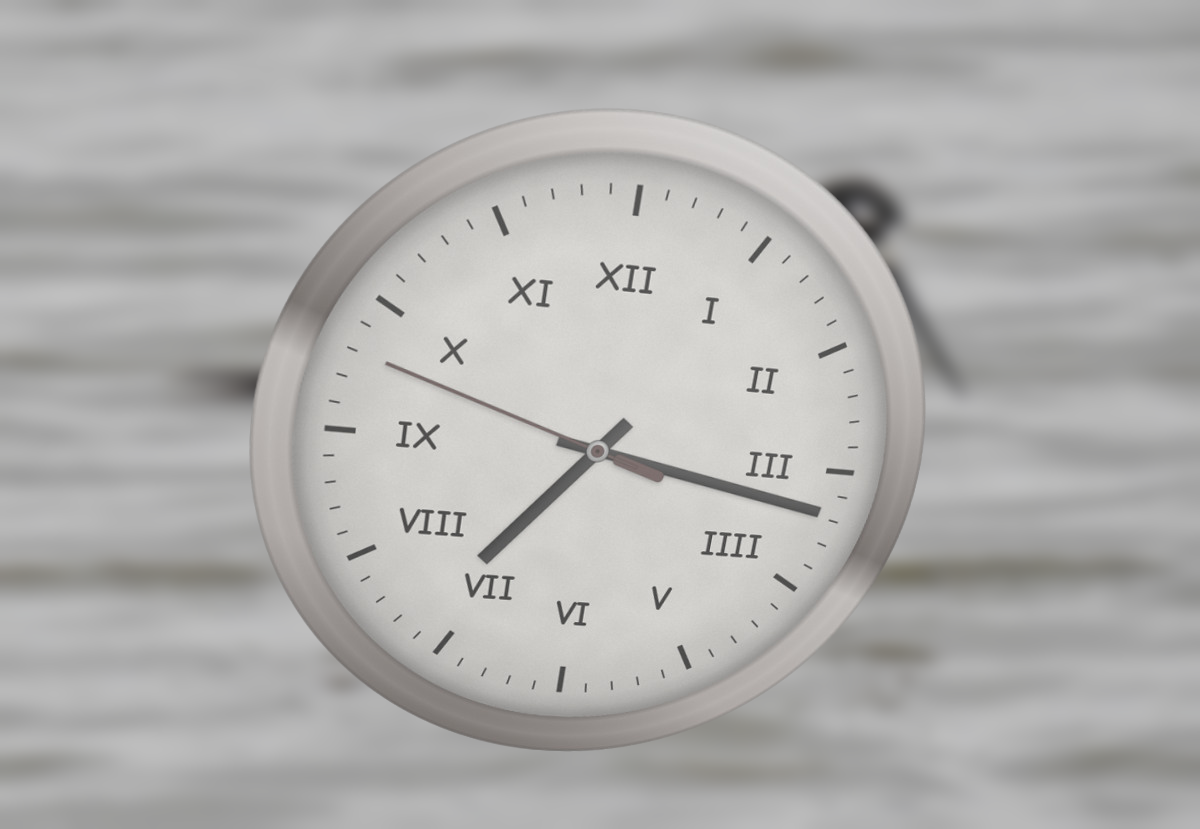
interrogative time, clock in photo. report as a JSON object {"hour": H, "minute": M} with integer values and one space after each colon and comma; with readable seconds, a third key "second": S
{"hour": 7, "minute": 16, "second": 48}
